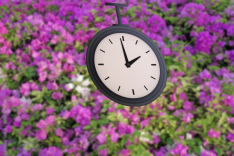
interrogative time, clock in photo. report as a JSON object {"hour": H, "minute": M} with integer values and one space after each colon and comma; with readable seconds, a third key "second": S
{"hour": 1, "minute": 59}
